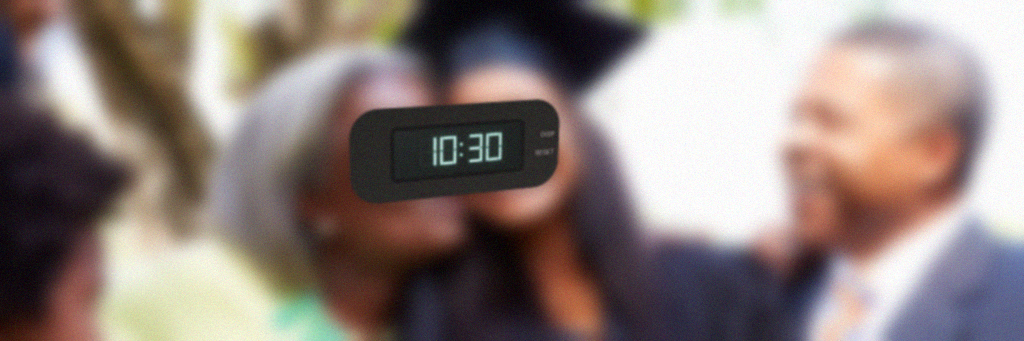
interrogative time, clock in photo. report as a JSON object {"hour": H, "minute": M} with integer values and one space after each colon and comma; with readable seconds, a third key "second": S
{"hour": 10, "minute": 30}
